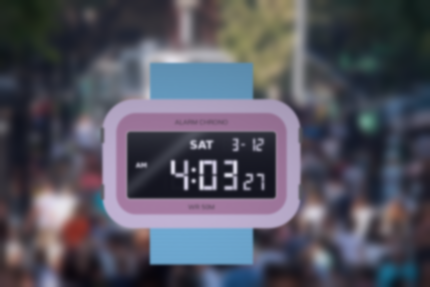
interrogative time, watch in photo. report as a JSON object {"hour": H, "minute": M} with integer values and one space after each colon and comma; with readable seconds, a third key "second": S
{"hour": 4, "minute": 3, "second": 27}
